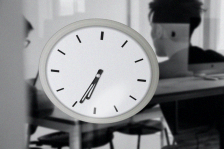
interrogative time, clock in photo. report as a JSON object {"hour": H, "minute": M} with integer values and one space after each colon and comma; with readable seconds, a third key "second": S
{"hour": 6, "minute": 34}
